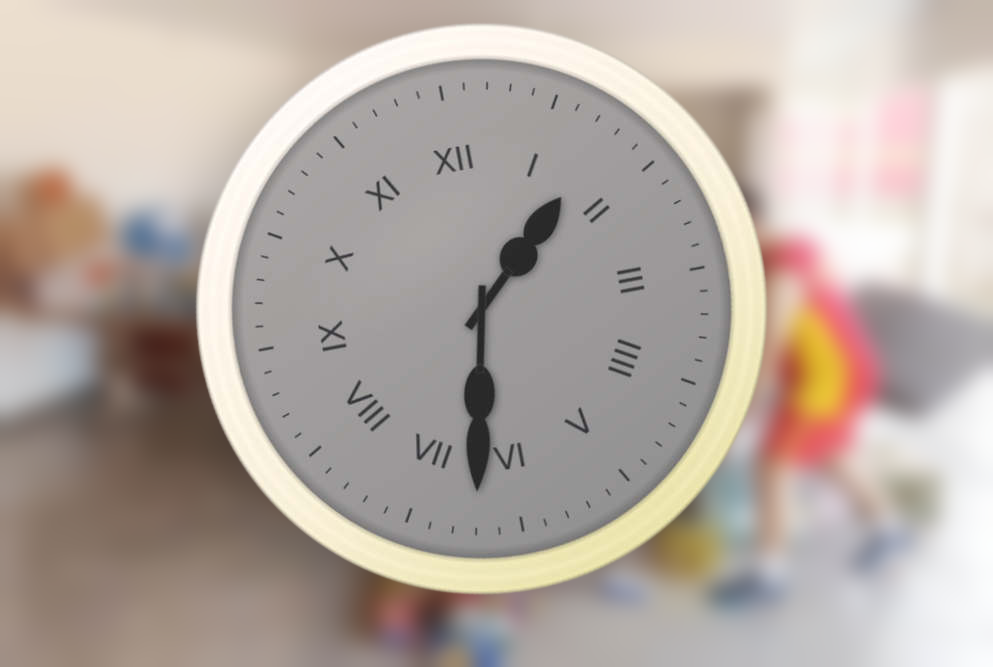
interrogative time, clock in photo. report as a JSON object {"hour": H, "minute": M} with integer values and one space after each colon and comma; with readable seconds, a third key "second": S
{"hour": 1, "minute": 32}
